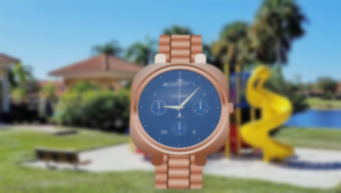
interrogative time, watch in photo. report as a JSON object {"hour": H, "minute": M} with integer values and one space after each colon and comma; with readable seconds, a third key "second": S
{"hour": 9, "minute": 7}
